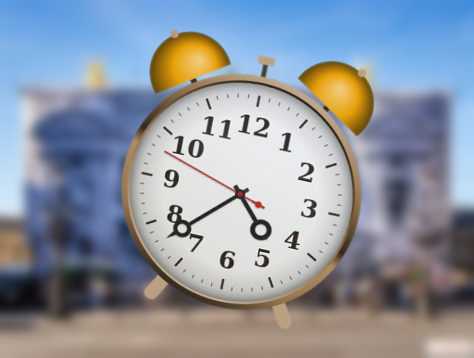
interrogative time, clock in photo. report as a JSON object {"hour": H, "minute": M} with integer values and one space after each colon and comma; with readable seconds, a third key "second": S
{"hour": 4, "minute": 37, "second": 48}
